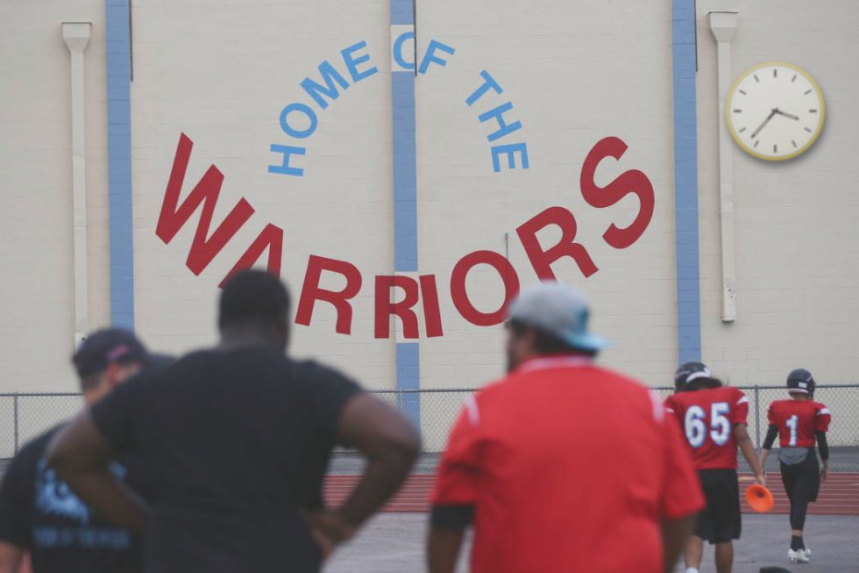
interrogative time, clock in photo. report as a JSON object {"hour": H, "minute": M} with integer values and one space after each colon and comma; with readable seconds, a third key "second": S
{"hour": 3, "minute": 37}
